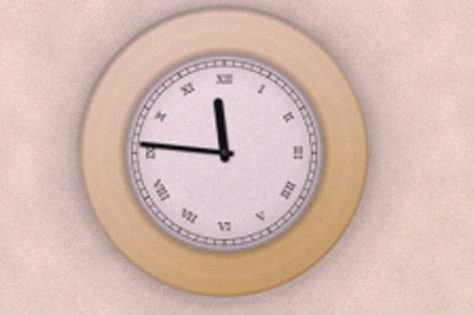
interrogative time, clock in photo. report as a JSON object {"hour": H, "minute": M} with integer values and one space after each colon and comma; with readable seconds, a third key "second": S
{"hour": 11, "minute": 46}
